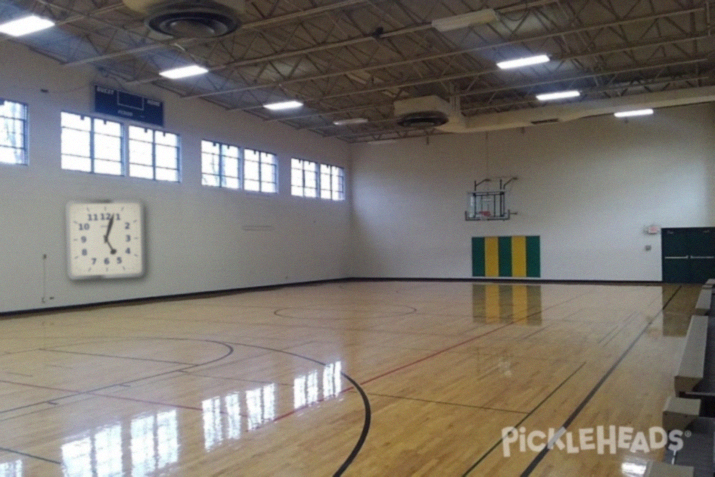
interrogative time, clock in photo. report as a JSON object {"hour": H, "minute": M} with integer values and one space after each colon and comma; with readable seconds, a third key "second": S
{"hour": 5, "minute": 3}
